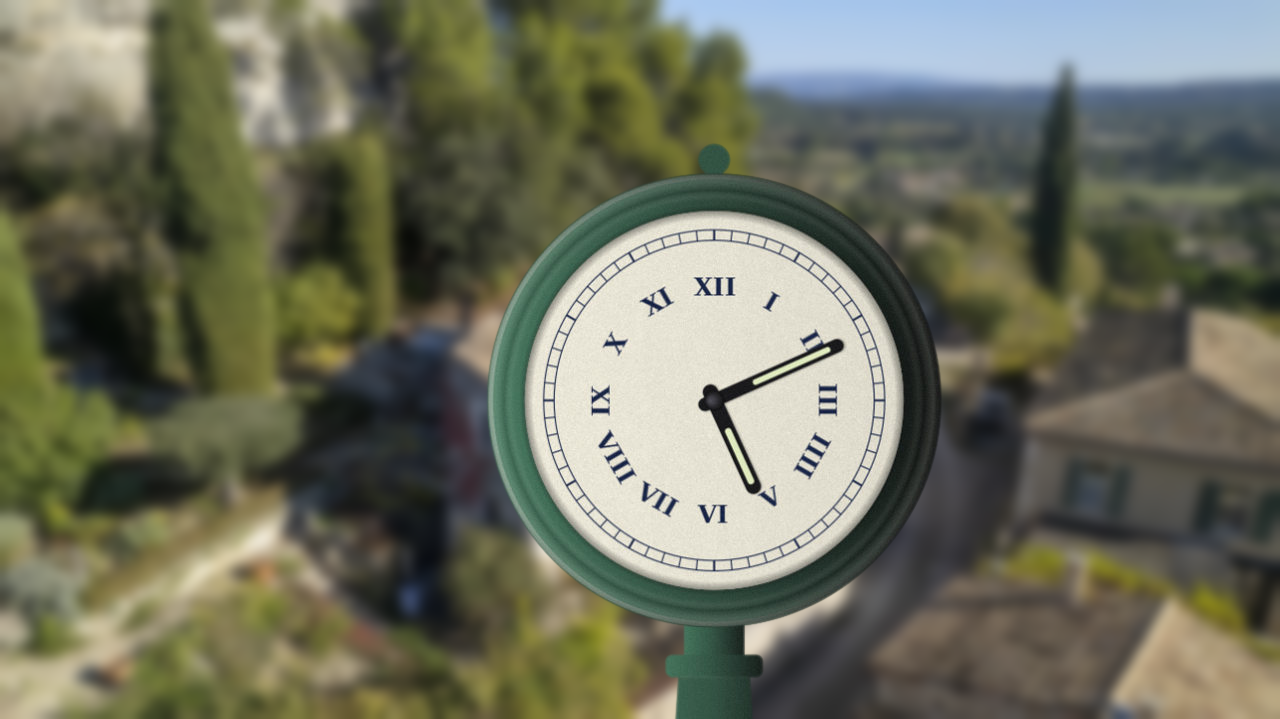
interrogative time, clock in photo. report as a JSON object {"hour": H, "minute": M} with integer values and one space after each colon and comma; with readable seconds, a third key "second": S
{"hour": 5, "minute": 11}
